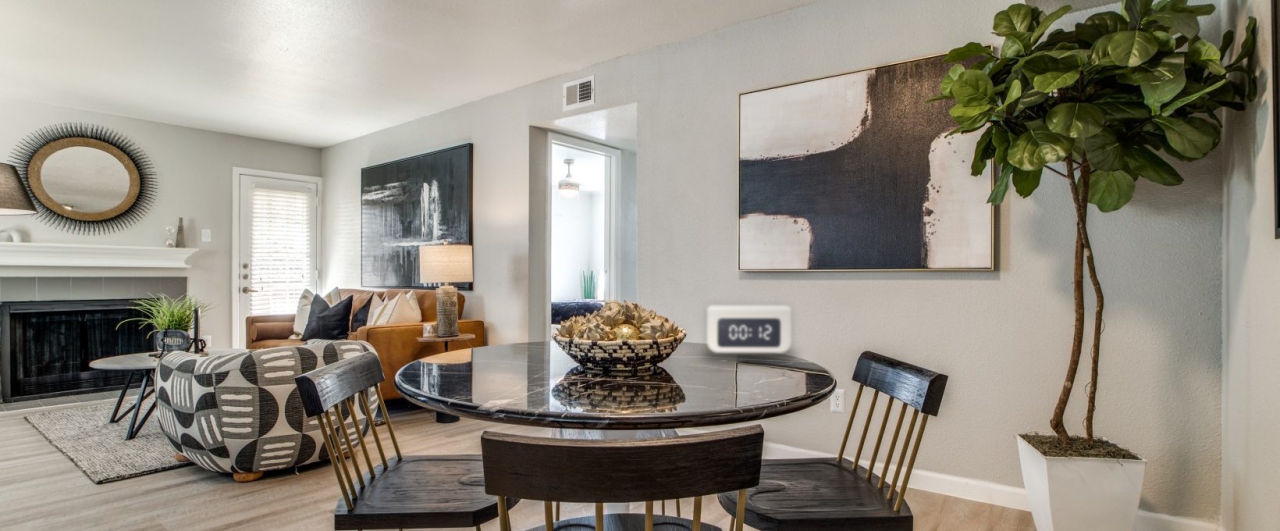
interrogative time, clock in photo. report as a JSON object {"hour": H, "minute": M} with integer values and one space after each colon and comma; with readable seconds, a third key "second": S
{"hour": 0, "minute": 12}
